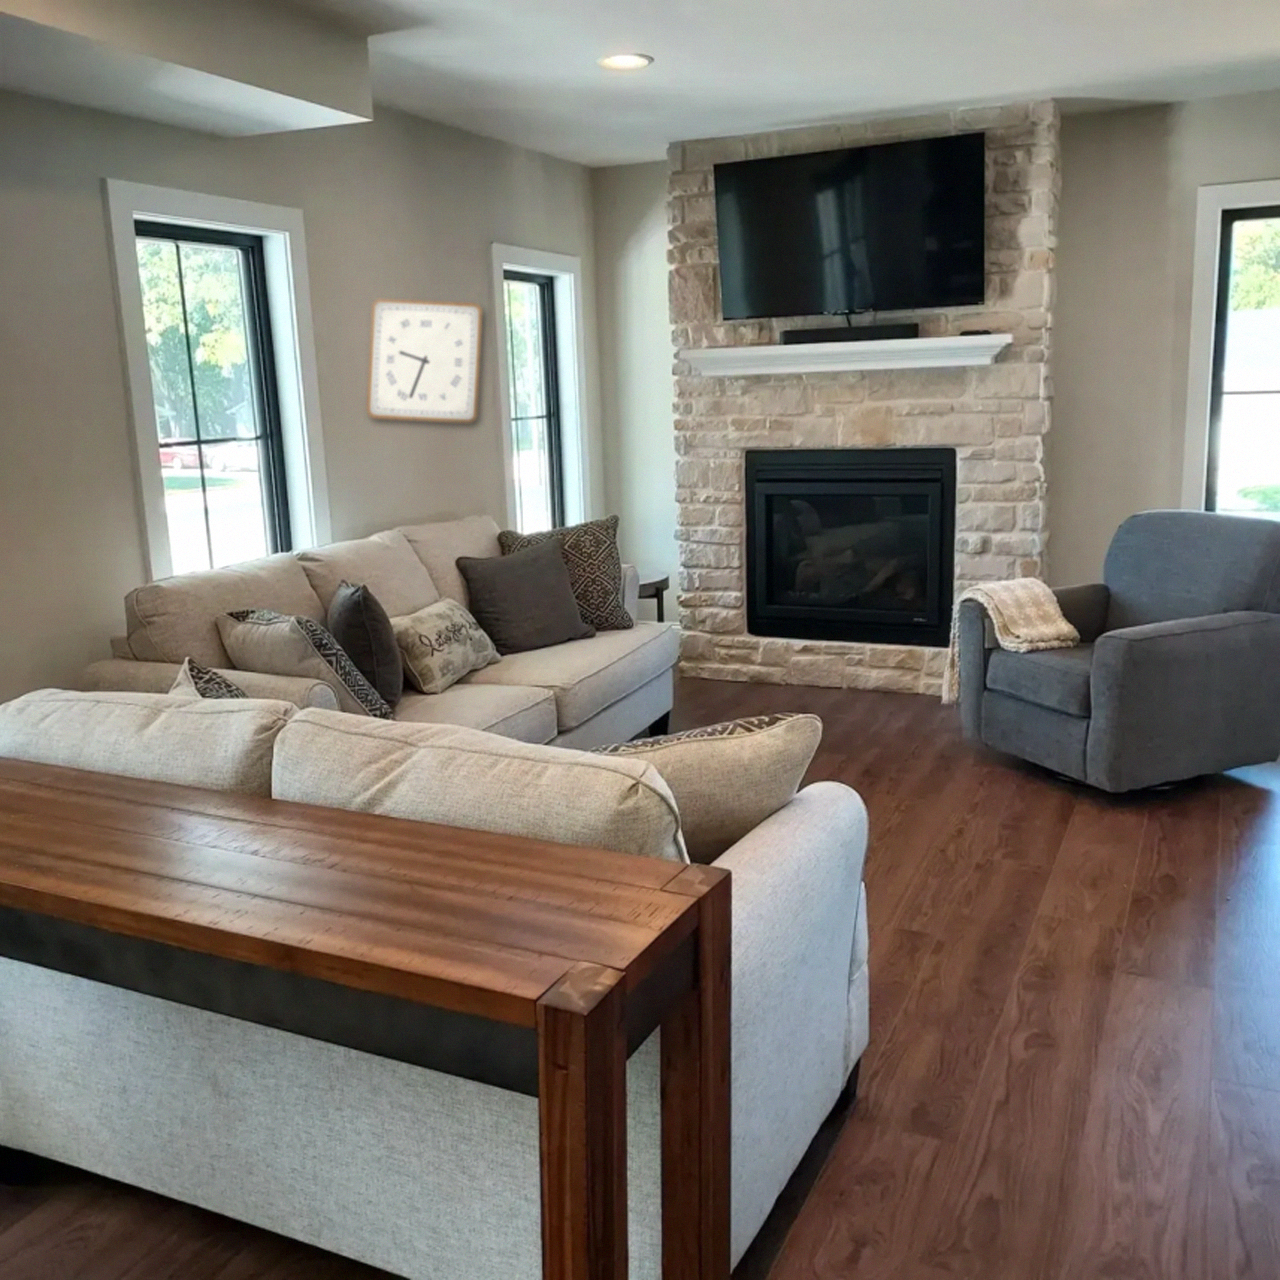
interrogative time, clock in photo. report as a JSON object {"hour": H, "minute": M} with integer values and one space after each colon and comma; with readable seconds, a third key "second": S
{"hour": 9, "minute": 33}
